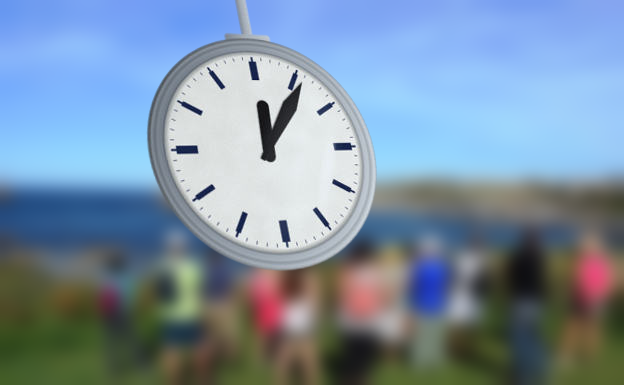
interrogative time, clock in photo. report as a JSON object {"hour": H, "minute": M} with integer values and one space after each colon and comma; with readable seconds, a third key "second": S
{"hour": 12, "minute": 6}
